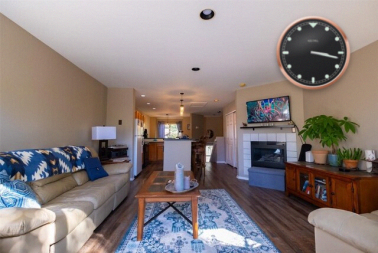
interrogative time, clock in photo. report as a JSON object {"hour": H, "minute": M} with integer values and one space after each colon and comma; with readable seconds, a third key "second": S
{"hour": 3, "minute": 17}
